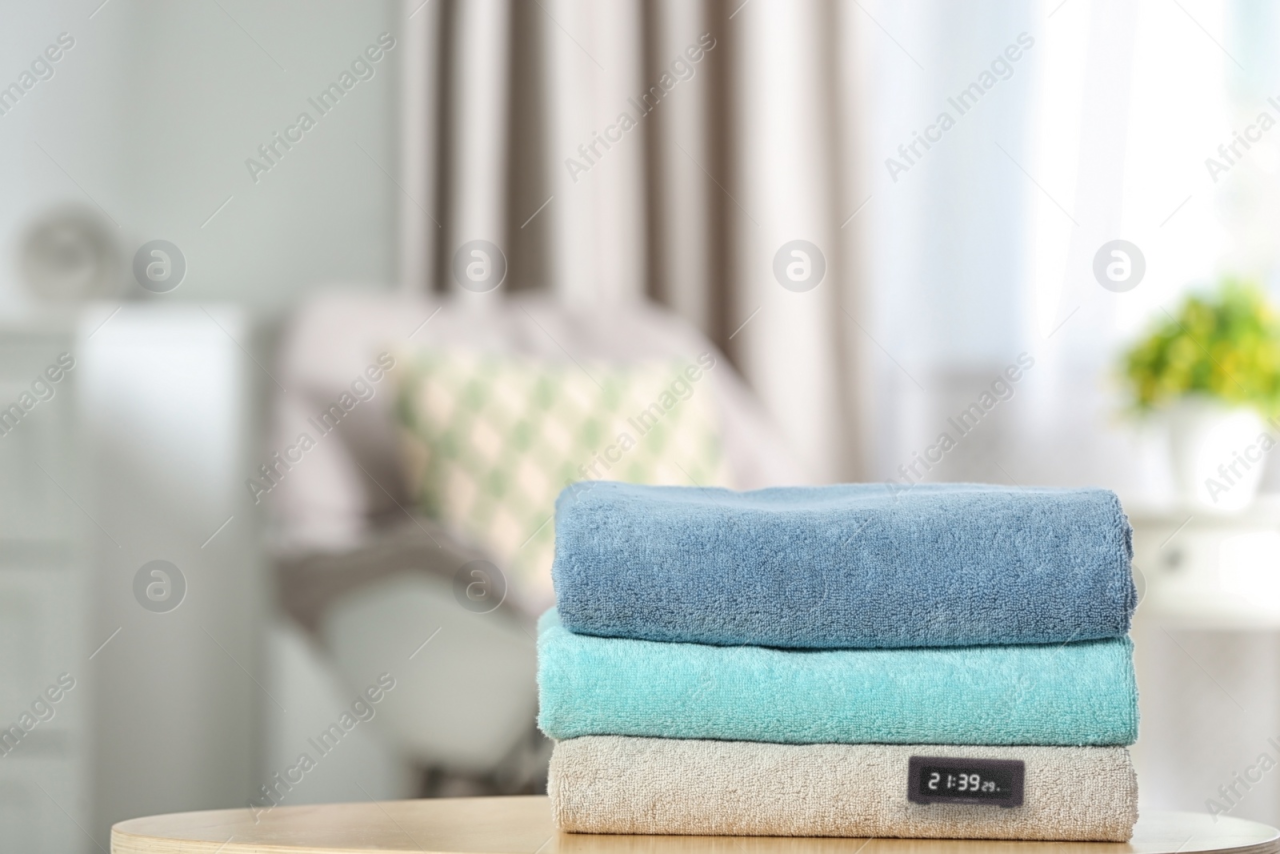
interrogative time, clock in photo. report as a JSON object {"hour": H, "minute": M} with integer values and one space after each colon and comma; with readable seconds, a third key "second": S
{"hour": 21, "minute": 39}
